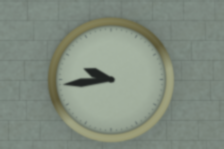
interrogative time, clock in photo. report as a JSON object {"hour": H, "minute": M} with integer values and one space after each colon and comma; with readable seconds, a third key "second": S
{"hour": 9, "minute": 44}
